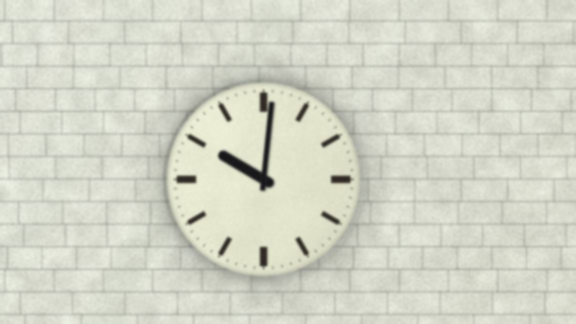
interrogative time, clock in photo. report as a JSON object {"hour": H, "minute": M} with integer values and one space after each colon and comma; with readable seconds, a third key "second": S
{"hour": 10, "minute": 1}
